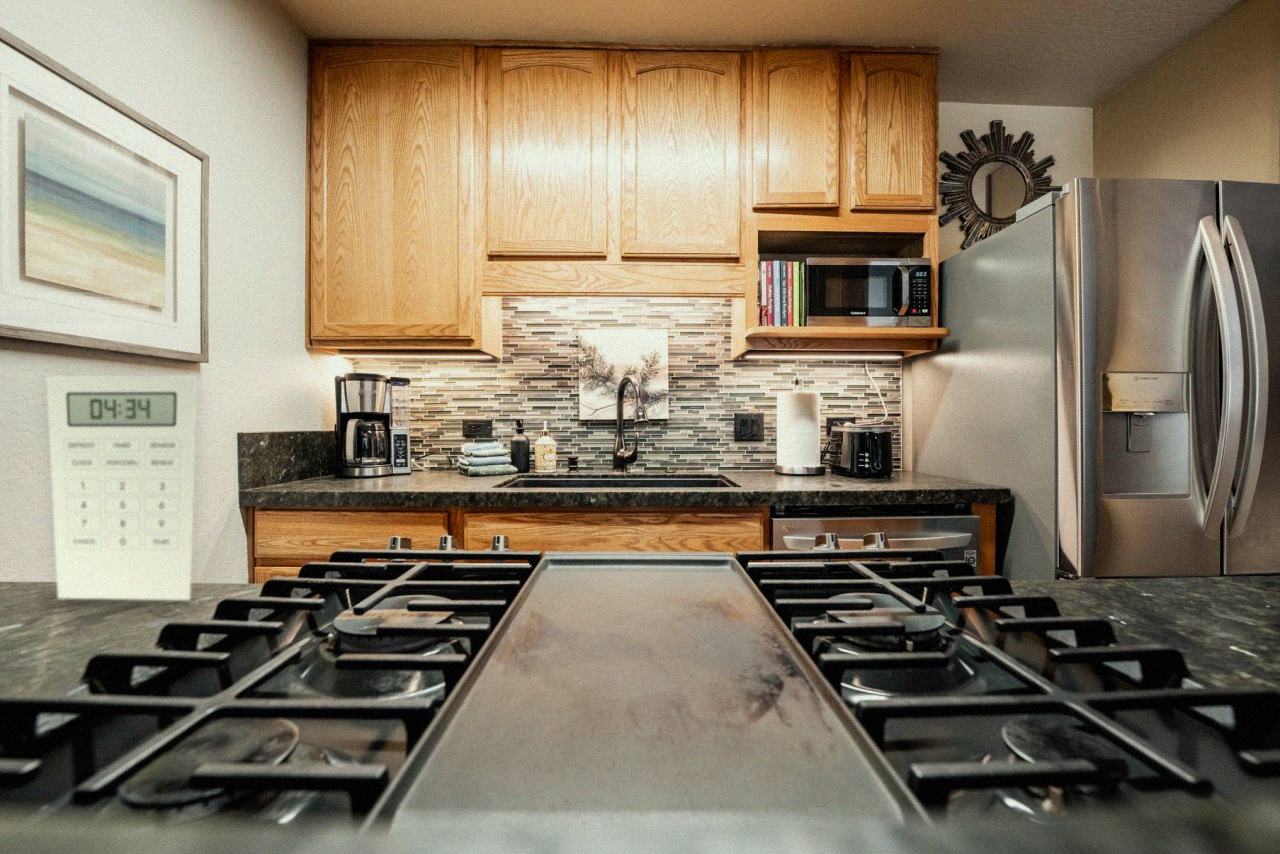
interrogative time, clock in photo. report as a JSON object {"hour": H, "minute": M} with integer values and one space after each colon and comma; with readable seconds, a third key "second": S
{"hour": 4, "minute": 34}
